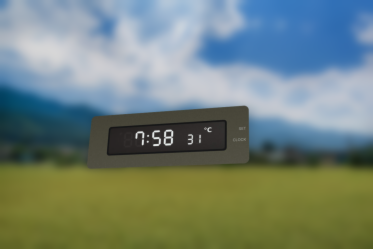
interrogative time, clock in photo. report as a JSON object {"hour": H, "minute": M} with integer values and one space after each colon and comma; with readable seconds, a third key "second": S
{"hour": 7, "minute": 58}
